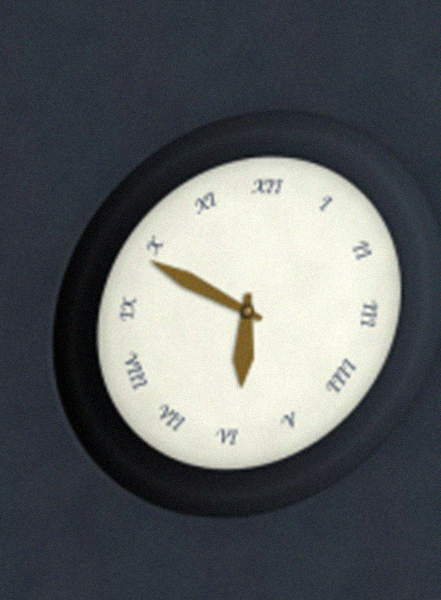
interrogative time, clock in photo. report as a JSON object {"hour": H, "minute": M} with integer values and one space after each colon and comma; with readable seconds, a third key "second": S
{"hour": 5, "minute": 49}
